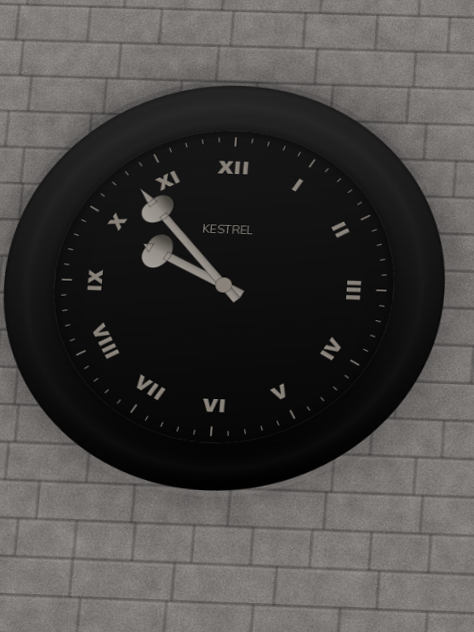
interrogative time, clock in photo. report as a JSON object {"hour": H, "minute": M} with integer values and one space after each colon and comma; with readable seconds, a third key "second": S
{"hour": 9, "minute": 53}
